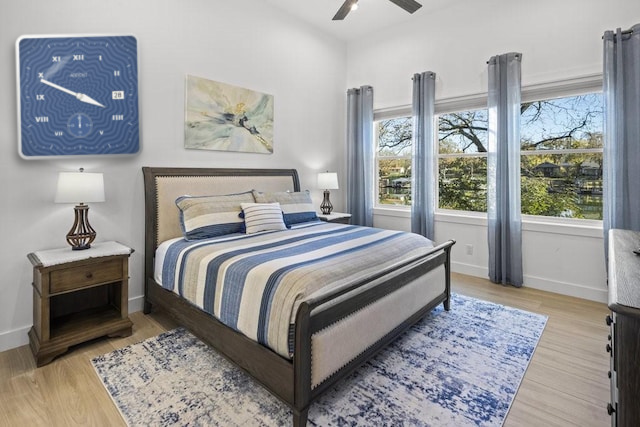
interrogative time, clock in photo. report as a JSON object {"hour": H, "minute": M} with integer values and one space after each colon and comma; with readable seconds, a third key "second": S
{"hour": 3, "minute": 49}
